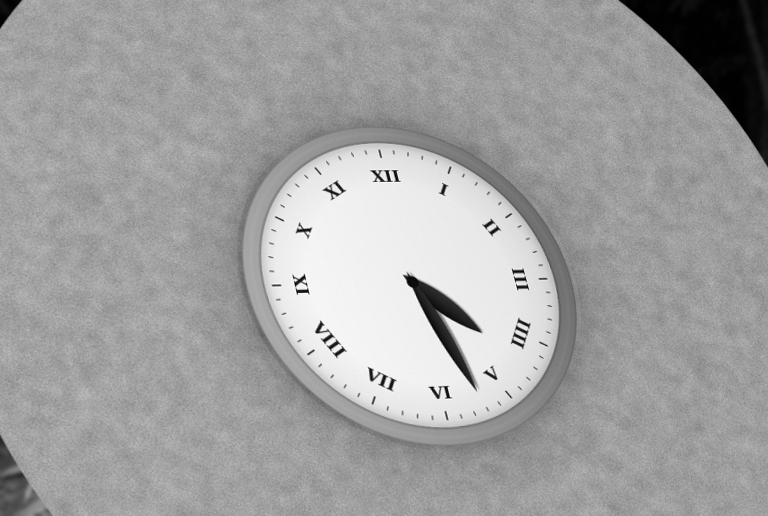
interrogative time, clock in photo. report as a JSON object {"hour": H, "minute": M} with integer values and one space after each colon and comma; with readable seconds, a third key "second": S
{"hour": 4, "minute": 27}
